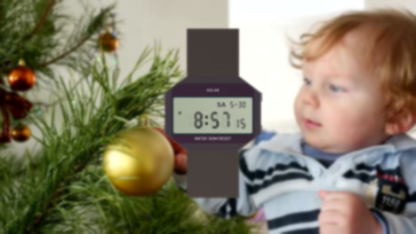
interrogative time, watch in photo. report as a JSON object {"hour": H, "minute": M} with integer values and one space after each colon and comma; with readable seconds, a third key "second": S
{"hour": 8, "minute": 57, "second": 15}
